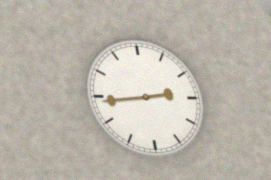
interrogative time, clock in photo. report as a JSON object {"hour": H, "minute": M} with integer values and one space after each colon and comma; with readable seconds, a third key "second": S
{"hour": 2, "minute": 44}
